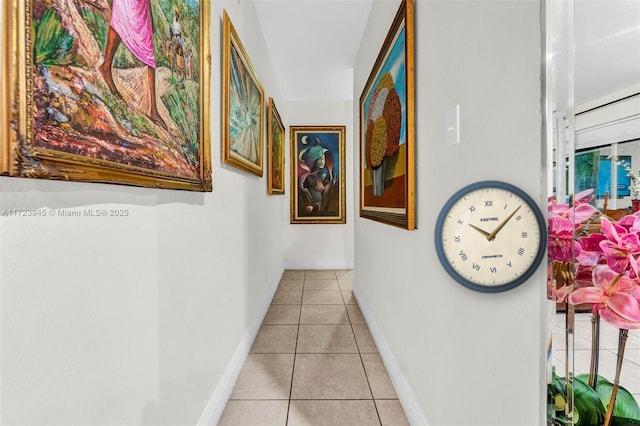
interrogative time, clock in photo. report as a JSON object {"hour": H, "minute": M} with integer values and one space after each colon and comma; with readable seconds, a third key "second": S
{"hour": 10, "minute": 8}
